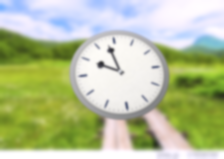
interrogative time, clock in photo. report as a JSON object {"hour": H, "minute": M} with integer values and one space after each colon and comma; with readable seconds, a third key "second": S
{"hour": 9, "minute": 58}
